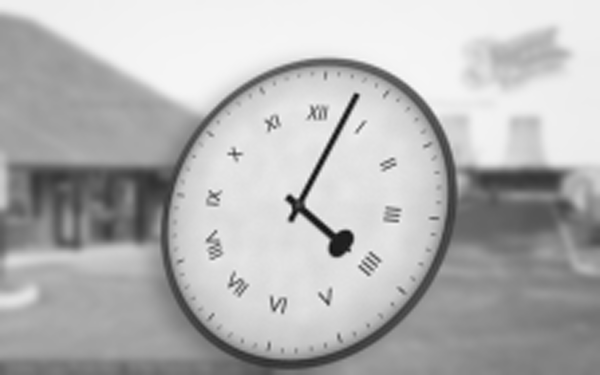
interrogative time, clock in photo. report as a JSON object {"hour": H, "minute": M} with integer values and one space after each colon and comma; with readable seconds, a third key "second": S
{"hour": 4, "minute": 3}
